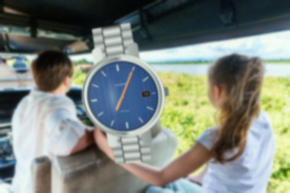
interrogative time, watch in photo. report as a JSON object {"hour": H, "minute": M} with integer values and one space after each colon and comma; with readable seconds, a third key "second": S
{"hour": 7, "minute": 5}
